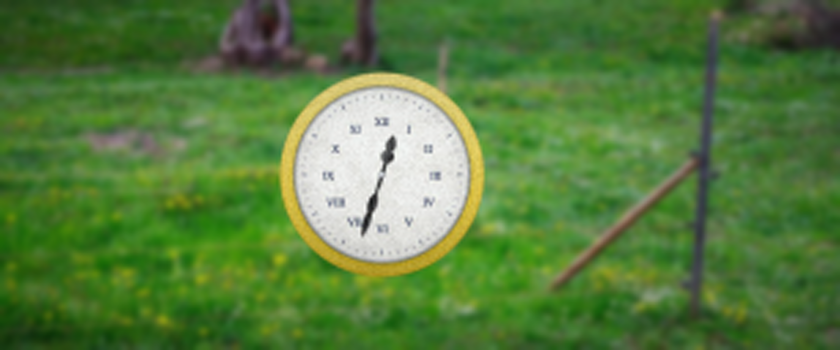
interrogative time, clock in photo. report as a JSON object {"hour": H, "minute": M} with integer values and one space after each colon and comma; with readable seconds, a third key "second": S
{"hour": 12, "minute": 33}
